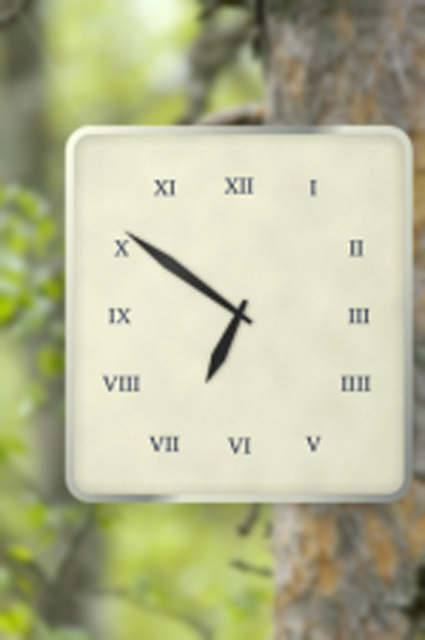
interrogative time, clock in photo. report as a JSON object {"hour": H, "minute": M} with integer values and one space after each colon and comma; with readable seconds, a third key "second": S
{"hour": 6, "minute": 51}
